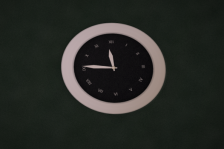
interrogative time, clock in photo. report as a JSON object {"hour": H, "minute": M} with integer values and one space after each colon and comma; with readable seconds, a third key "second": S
{"hour": 11, "minute": 46}
